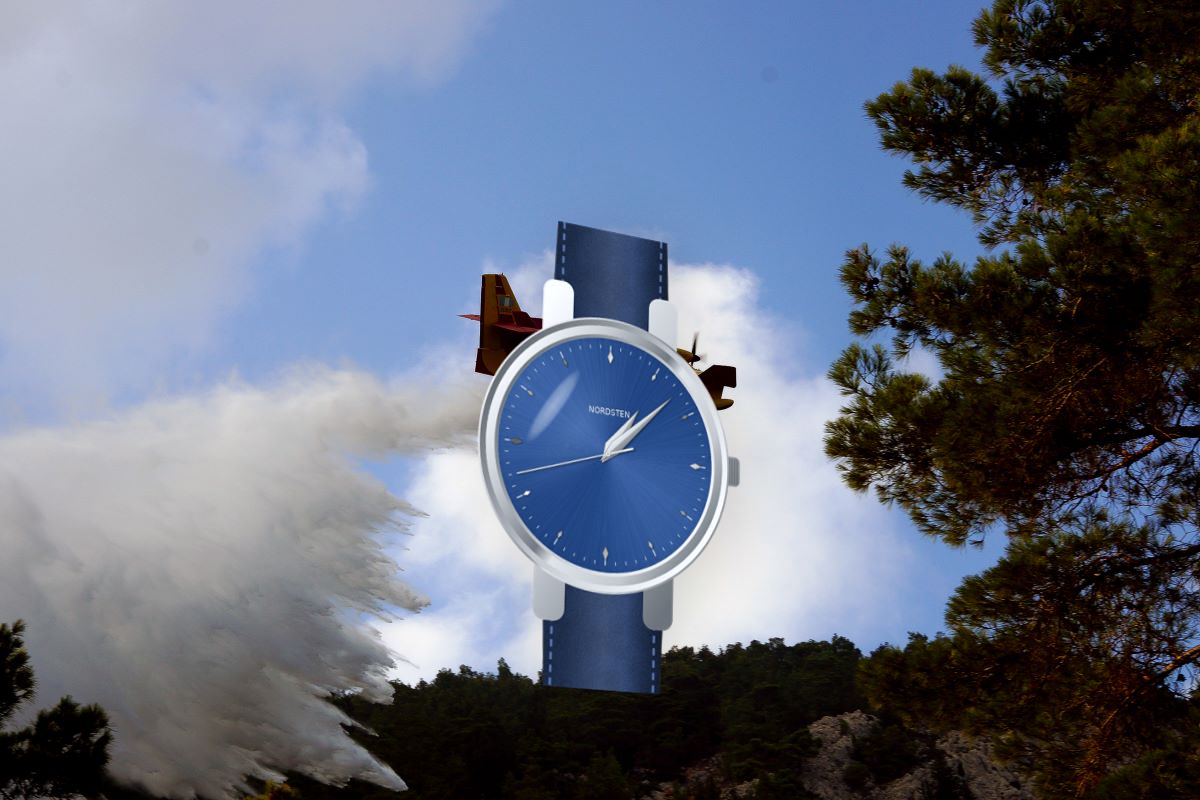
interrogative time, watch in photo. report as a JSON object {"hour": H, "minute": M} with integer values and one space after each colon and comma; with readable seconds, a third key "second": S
{"hour": 1, "minute": 7, "second": 42}
